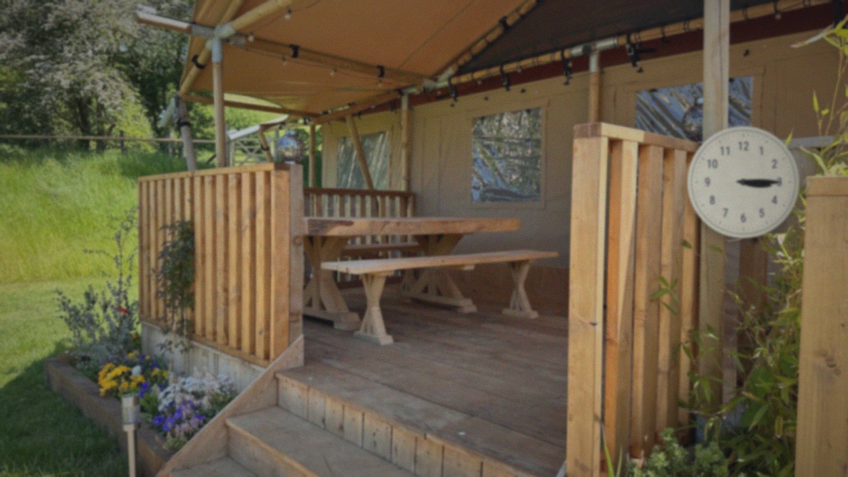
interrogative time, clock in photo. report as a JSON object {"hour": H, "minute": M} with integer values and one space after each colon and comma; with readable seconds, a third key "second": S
{"hour": 3, "minute": 15}
